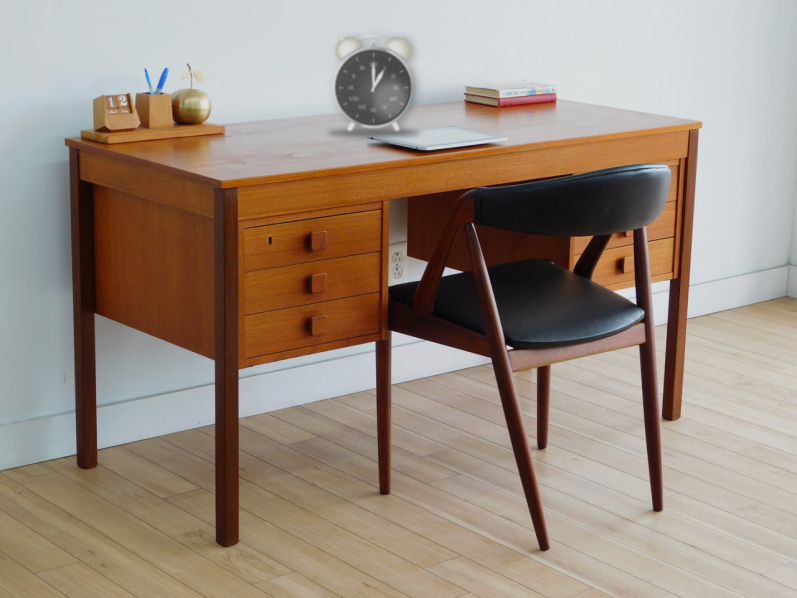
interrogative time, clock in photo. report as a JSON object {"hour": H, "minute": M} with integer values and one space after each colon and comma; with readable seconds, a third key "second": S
{"hour": 1, "minute": 0}
